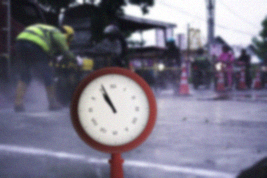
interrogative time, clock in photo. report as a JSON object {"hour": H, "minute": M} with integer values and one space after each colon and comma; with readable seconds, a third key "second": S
{"hour": 10, "minute": 56}
